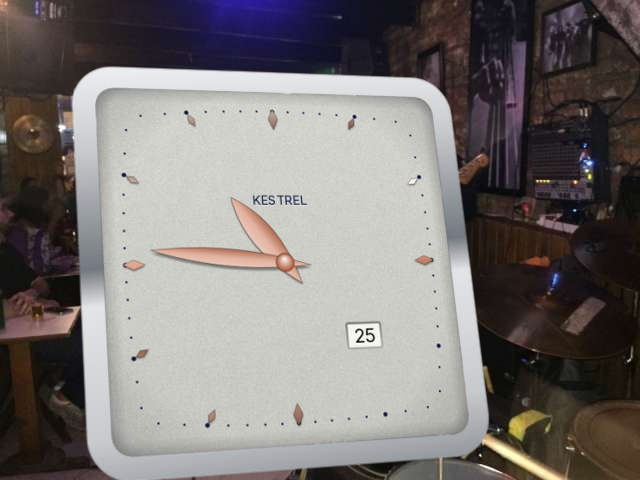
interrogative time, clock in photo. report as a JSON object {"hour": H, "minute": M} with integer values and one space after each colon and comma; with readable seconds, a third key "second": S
{"hour": 10, "minute": 46}
